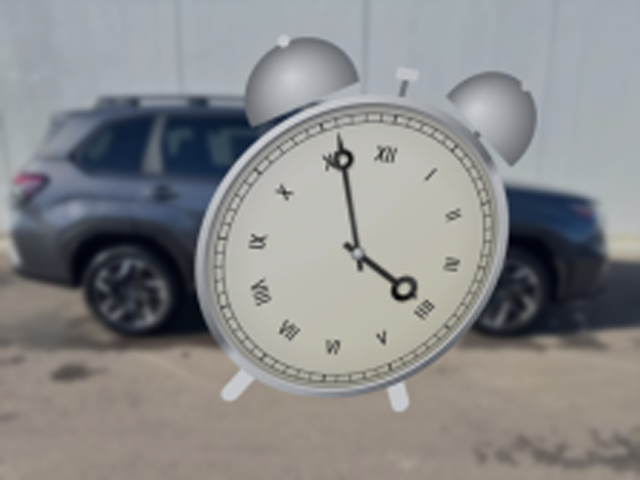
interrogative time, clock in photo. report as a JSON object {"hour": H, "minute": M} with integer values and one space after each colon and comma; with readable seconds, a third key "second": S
{"hour": 3, "minute": 56}
